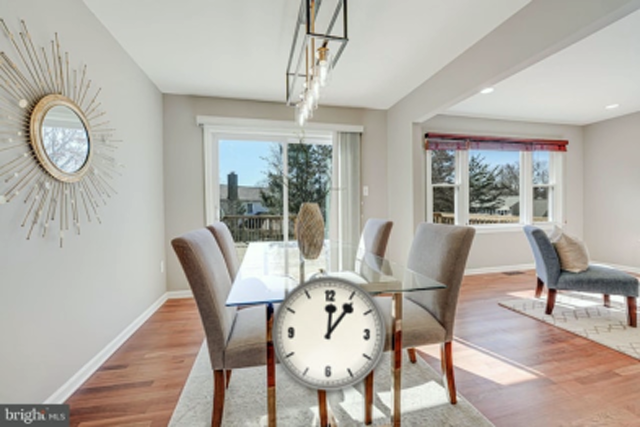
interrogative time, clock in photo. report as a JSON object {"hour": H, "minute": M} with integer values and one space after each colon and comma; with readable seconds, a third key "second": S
{"hour": 12, "minute": 6}
